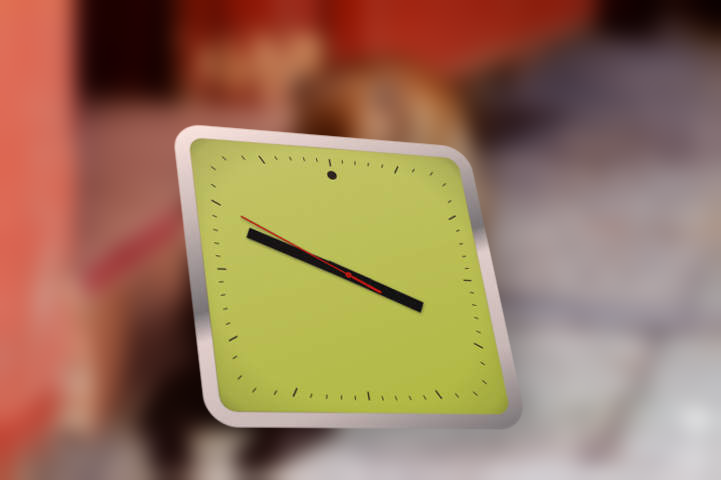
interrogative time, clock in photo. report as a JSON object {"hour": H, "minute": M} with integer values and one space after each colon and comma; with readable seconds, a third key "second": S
{"hour": 3, "minute": 48, "second": 50}
